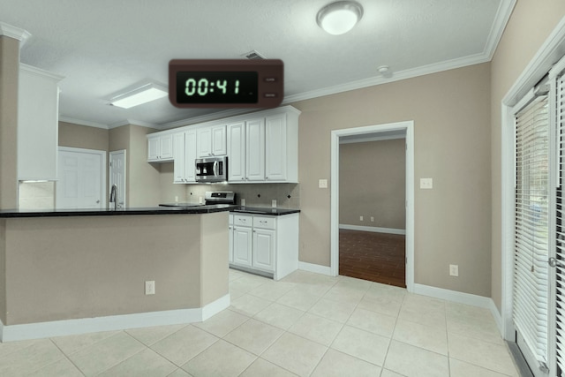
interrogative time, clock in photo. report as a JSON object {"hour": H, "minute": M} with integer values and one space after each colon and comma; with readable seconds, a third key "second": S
{"hour": 0, "minute": 41}
